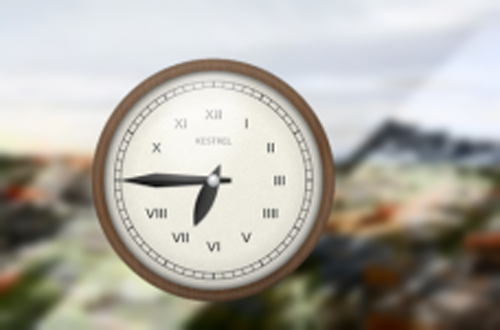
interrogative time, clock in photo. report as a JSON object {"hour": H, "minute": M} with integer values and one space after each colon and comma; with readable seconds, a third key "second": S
{"hour": 6, "minute": 45}
